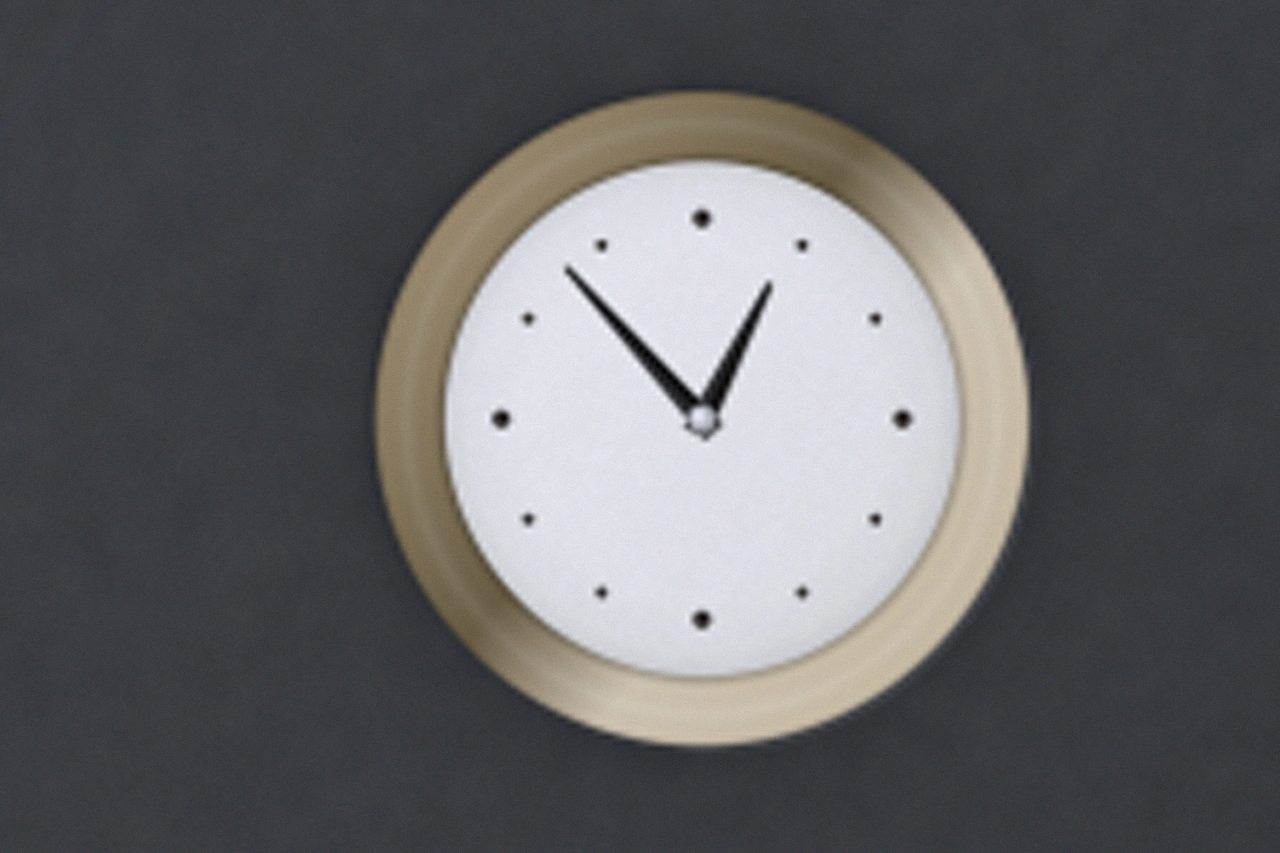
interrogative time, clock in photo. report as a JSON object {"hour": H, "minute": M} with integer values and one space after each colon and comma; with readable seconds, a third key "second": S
{"hour": 12, "minute": 53}
